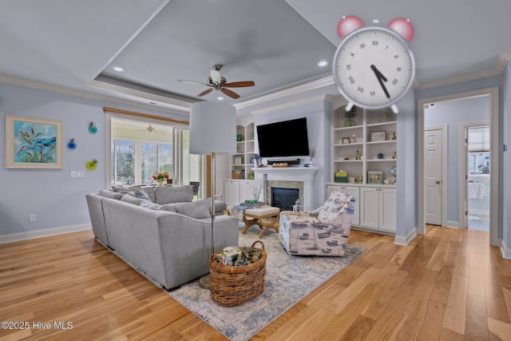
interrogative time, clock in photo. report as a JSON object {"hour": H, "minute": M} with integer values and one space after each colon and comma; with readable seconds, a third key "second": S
{"hour": 4, "minute": 25}
